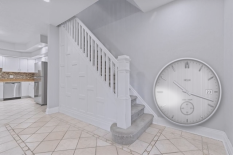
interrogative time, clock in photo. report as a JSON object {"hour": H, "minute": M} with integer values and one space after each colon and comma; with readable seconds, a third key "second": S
{"hour": 10, "minute": 18}
